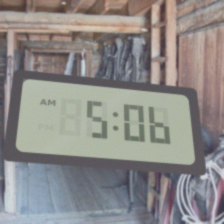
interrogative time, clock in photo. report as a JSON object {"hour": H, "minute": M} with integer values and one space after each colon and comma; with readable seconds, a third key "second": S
{"hour": 5, "minute": 6}
